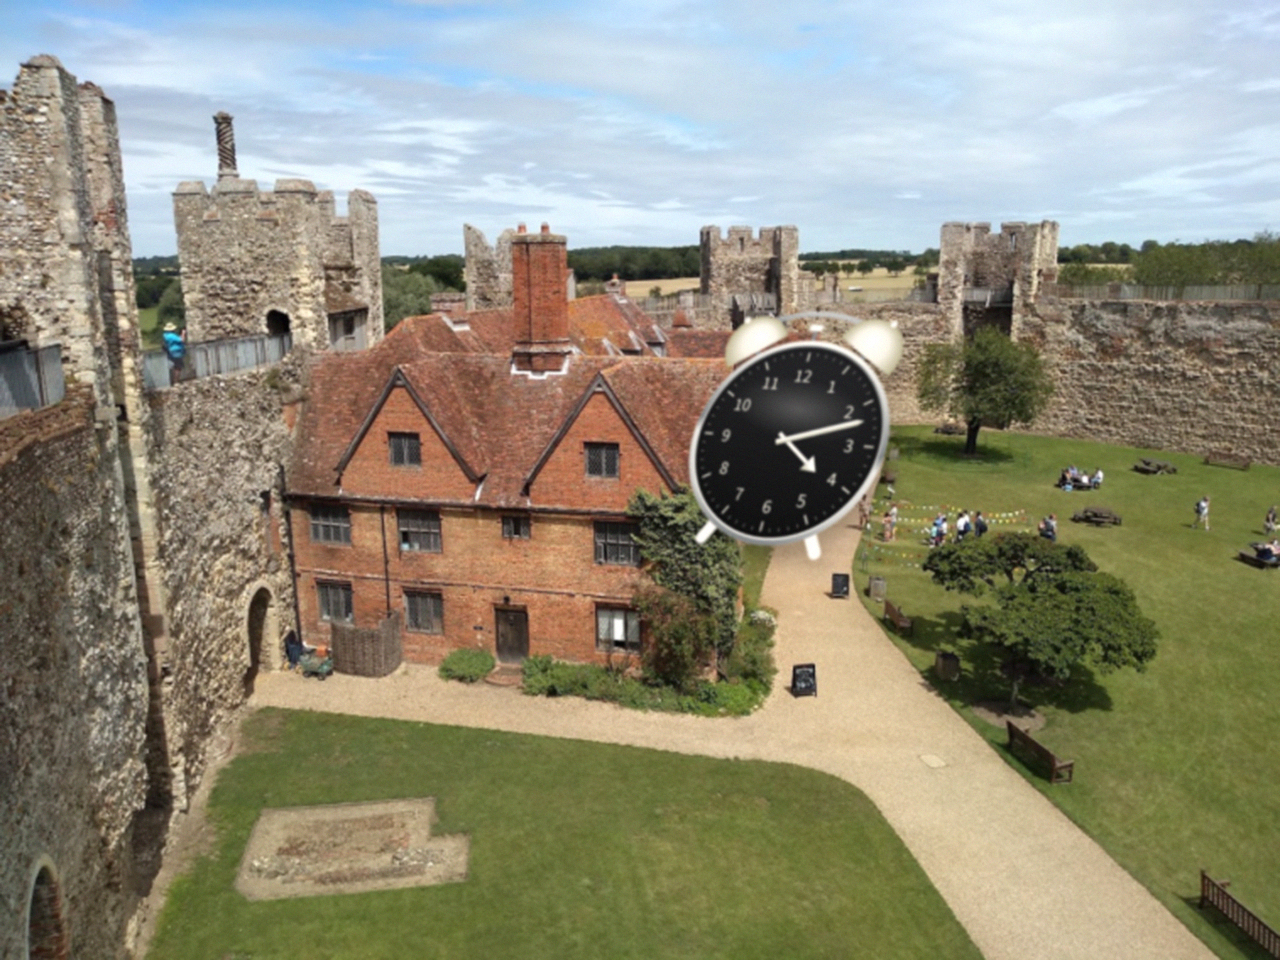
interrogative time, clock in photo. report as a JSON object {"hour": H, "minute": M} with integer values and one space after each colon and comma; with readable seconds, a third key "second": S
{"hour": 4, "minute": 12}
